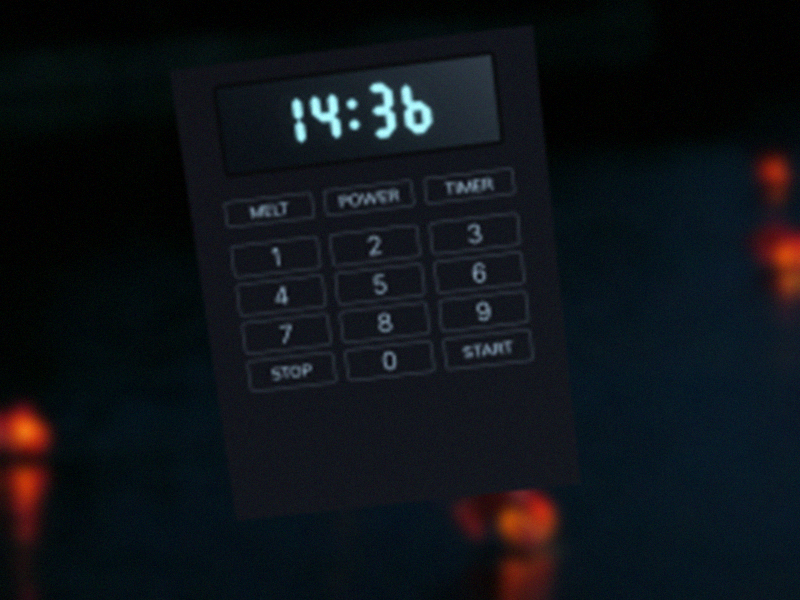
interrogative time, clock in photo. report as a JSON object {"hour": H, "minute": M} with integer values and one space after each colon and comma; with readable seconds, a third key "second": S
{"hour": 14, "minute": 36}
